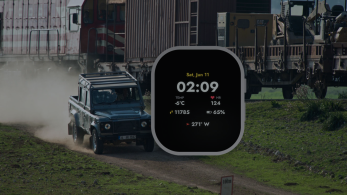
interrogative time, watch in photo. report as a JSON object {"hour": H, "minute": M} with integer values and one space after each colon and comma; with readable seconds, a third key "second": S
{"hour": 2, "minute": 9}
